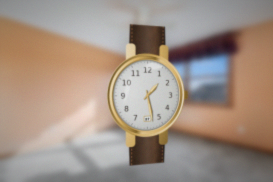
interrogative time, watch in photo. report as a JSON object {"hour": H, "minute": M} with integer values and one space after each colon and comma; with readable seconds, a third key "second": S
{"hour": 1, "minute": 28}
